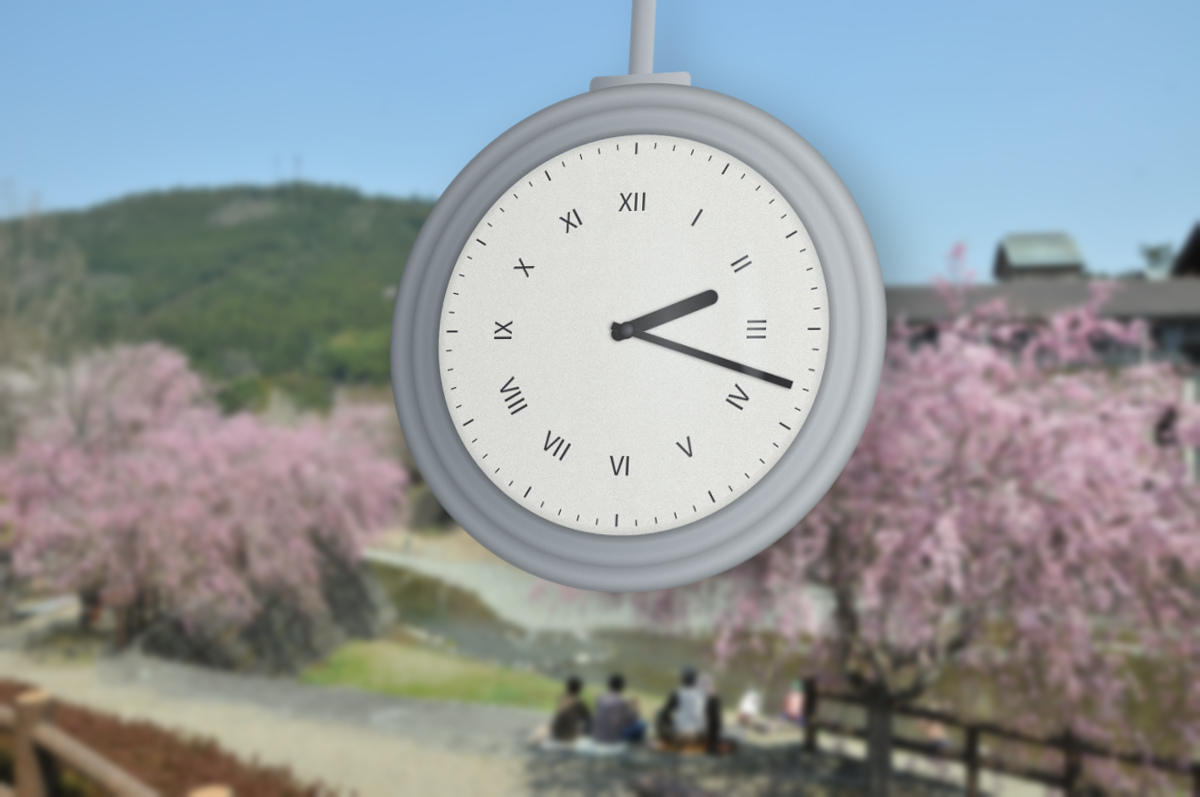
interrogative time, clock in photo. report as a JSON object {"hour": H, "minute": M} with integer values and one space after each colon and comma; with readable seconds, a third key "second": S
{"hour": 2, "minute": 18}
